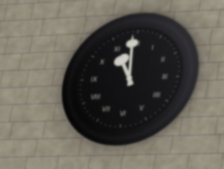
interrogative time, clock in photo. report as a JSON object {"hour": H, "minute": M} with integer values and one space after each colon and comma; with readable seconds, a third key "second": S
{"hour": 10, "minute": 59}
